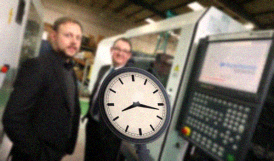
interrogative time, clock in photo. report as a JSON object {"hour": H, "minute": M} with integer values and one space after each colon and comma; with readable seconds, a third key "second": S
{"hour": 8, "minute": 17}
